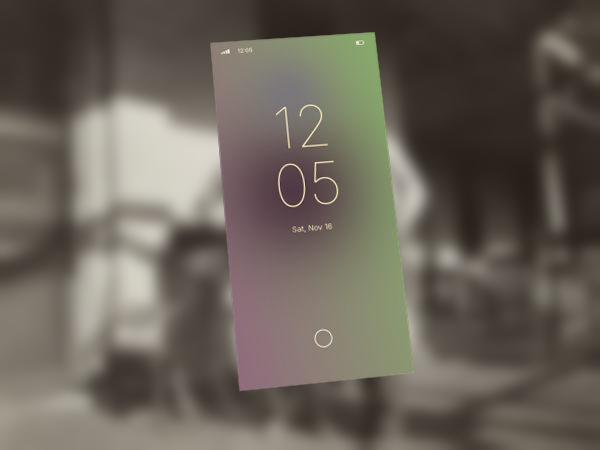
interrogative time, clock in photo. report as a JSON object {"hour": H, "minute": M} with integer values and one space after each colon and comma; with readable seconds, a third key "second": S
{"hour": 12, "minute": 5}
